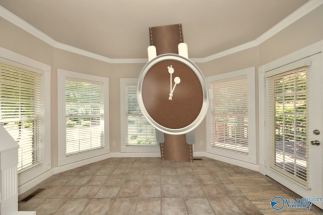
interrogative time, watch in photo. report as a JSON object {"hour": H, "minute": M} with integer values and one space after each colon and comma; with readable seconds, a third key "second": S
{"hour": 1, "minute": 1}
